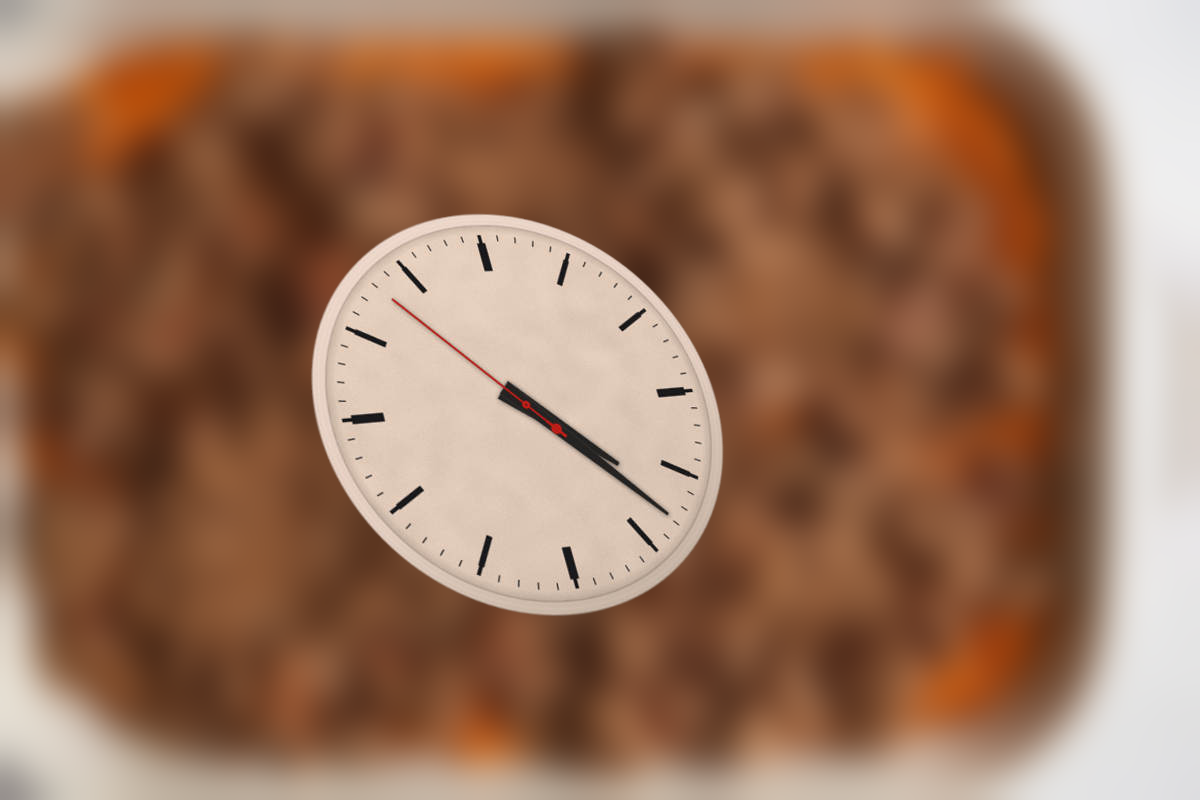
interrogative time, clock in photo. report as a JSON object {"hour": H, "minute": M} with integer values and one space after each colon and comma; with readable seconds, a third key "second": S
{"hour": 4, "minute": 22, "second": 53}
